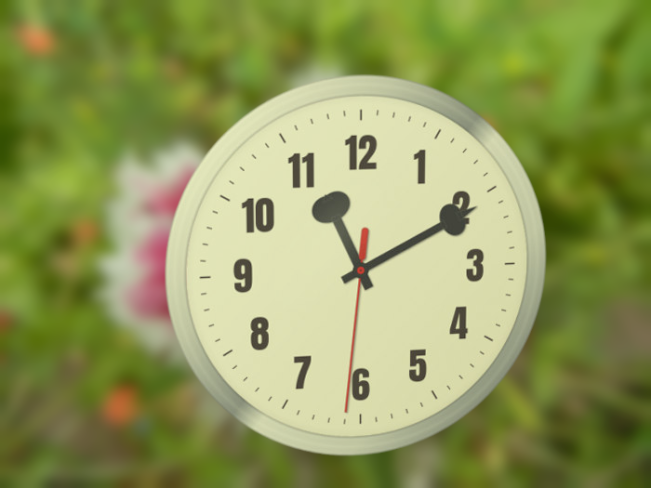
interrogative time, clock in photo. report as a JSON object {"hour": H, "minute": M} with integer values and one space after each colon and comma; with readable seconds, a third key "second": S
{"hour": 11, "minute": 10, "second": 31}
